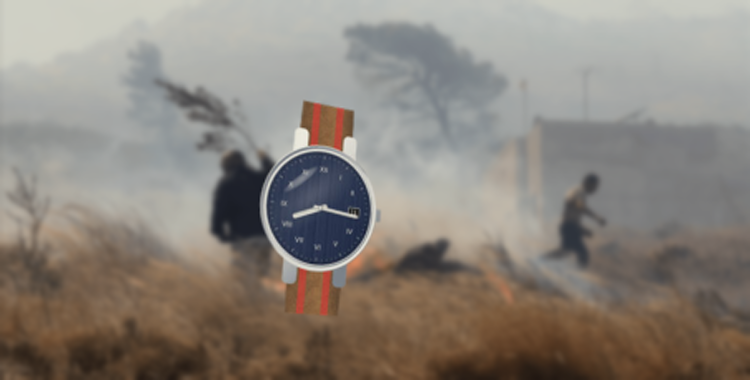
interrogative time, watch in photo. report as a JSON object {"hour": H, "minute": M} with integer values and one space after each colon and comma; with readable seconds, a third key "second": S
{"hour": 8, "minute": 16}
